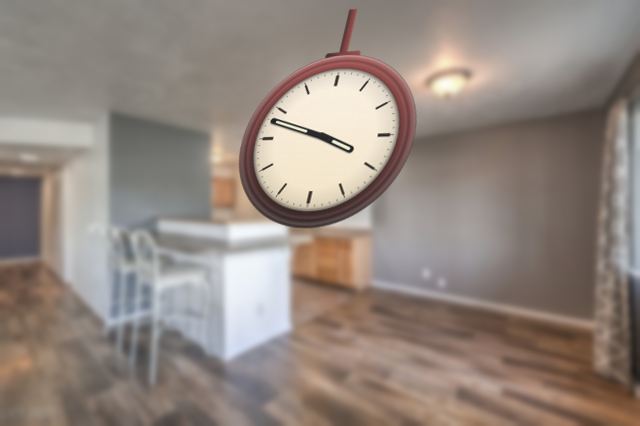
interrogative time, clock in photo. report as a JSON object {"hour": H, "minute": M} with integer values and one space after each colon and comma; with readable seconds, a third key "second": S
{"hour": 3, "minute": 48}
